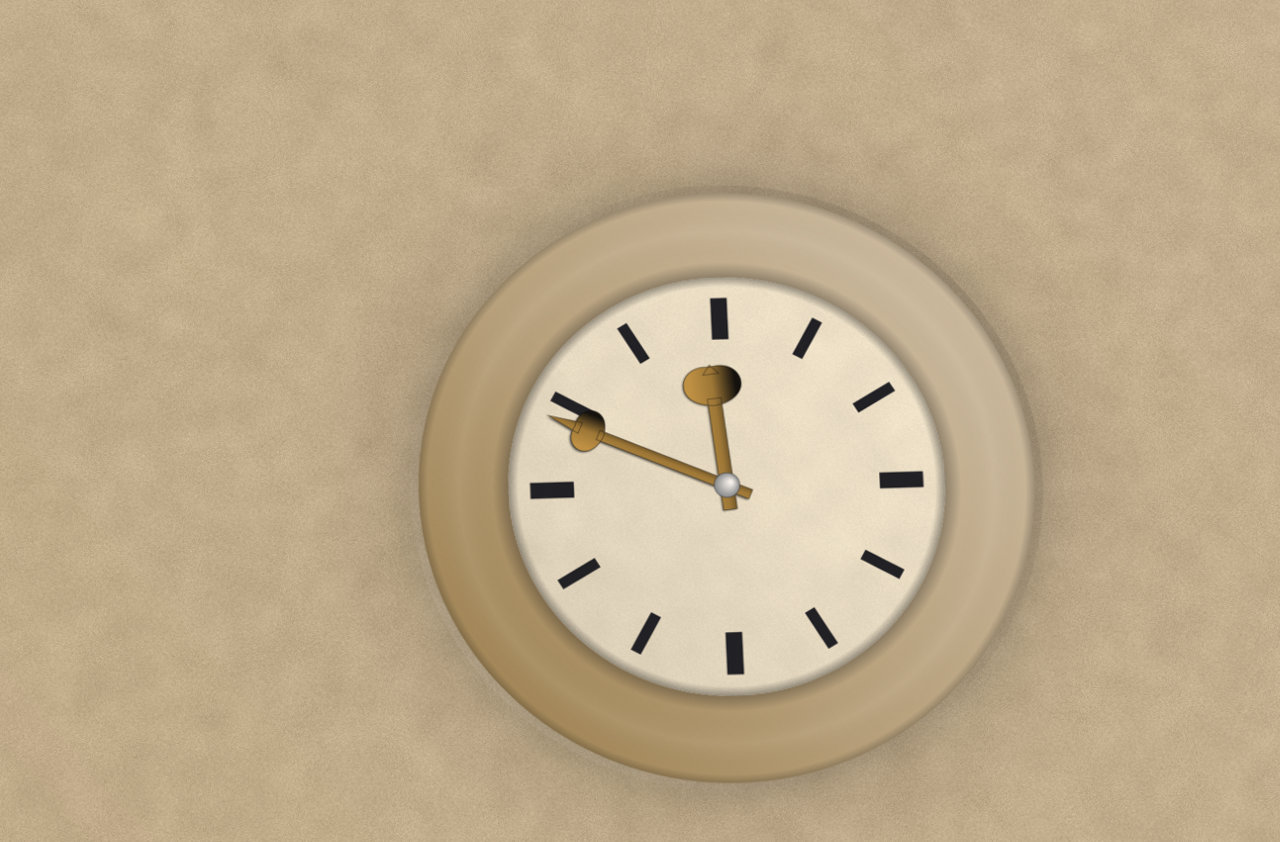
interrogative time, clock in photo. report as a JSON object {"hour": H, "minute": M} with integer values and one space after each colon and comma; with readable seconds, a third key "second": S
{"hour": 11, "minute": 49}
